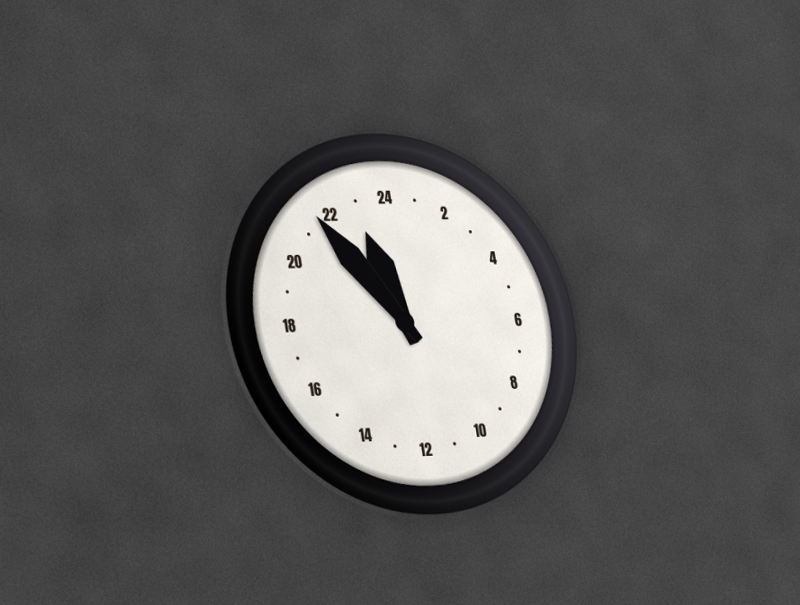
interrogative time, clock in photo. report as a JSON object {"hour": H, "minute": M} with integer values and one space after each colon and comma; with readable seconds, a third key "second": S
{"hour": 22, "minute": 54}
